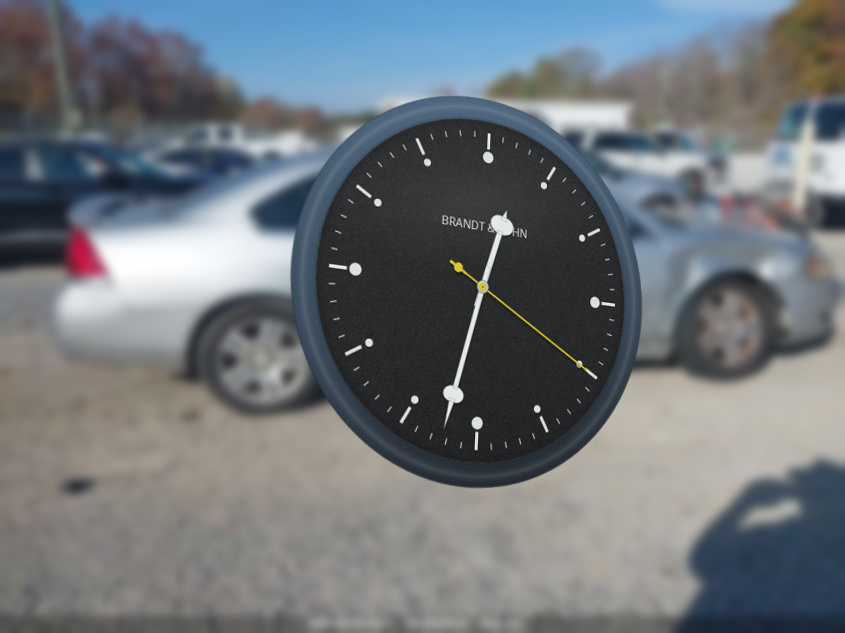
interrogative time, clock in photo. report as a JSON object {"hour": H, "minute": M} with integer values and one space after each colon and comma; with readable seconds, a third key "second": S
{"hour": 12, "minute": 32, "second": 20}
